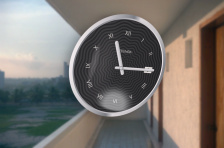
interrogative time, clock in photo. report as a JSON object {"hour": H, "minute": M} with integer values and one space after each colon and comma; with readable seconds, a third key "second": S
{"hour": 11, "minute": 15}
